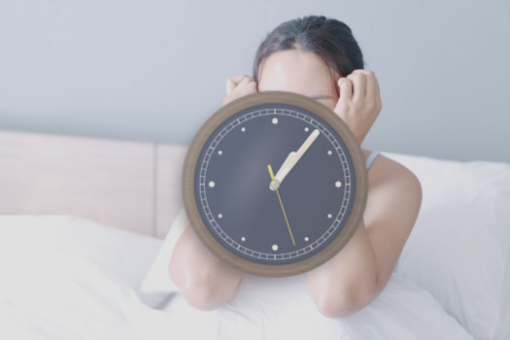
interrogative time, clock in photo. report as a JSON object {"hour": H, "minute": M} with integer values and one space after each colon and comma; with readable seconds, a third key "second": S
{"hour": 1, "minute": 6, "second": 27}
